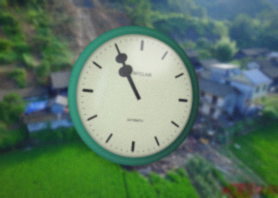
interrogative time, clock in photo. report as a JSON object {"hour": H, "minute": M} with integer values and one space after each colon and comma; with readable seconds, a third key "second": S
{"hour": 10, "minute": 55}
